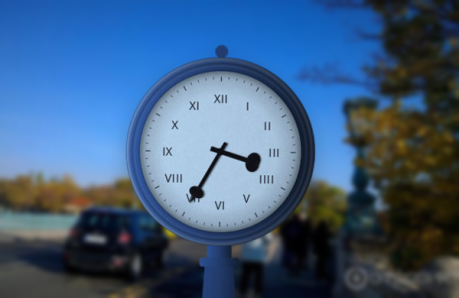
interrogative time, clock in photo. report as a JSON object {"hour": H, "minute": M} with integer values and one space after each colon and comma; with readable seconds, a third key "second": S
{"hour": 3, "minute": 35}
